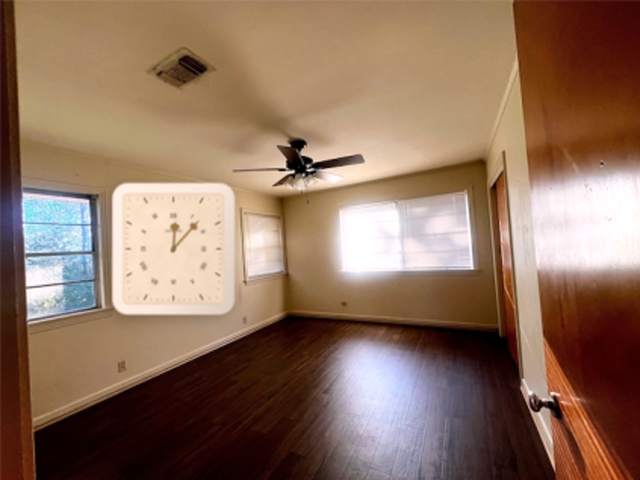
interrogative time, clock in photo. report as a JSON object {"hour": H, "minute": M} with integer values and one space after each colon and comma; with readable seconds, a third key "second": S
{"hour": 12, "minute": 7}
